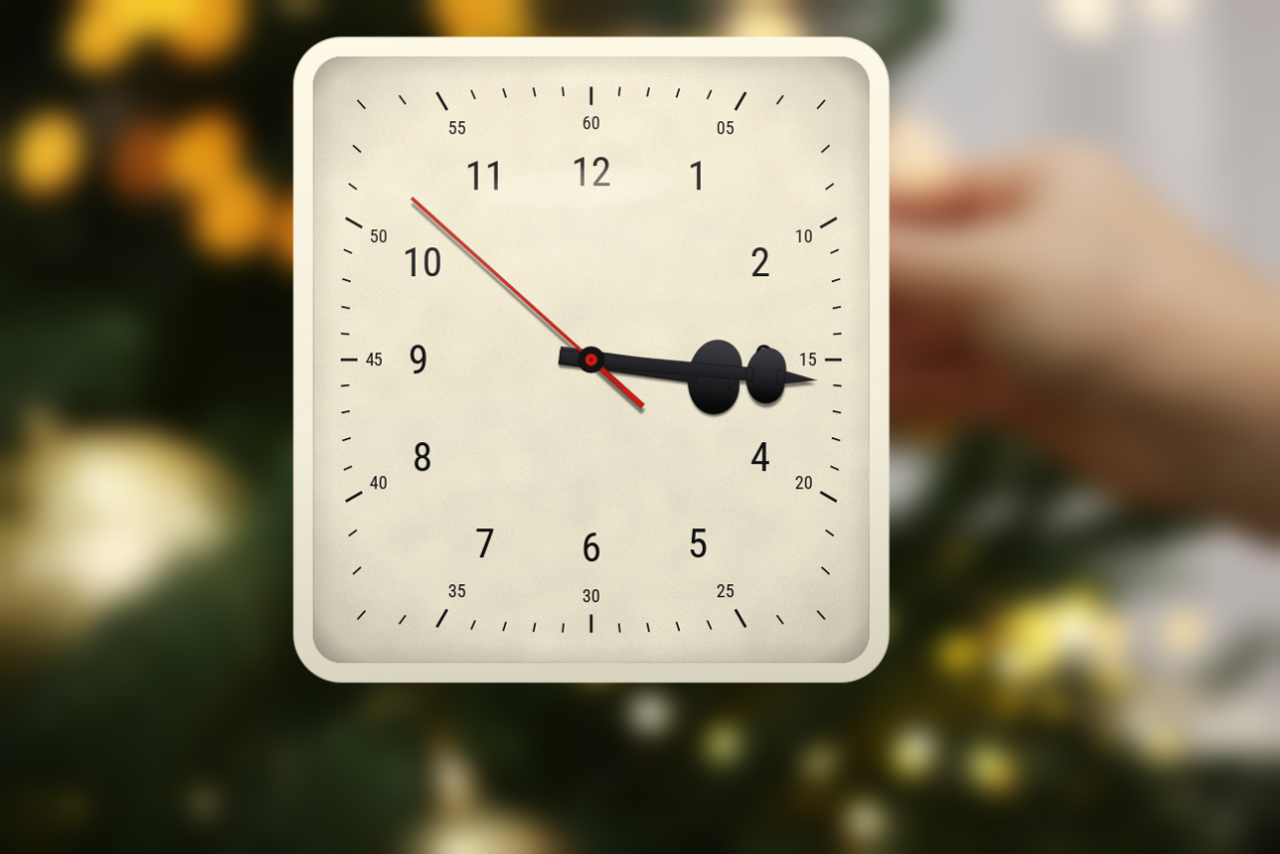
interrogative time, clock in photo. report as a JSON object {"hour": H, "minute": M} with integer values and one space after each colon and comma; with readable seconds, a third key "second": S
{"hour": 3, "minute": 15, "second": 52}
